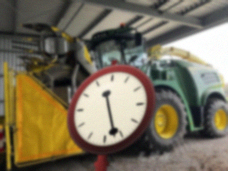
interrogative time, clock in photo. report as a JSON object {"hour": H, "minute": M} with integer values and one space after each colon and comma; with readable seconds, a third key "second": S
{"hour": 11, "minute": 27}
